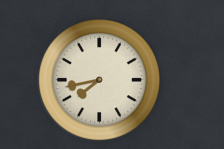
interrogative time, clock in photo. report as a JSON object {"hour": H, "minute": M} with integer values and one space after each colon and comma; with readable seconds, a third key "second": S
{"hour": 7, "minute": 43}
